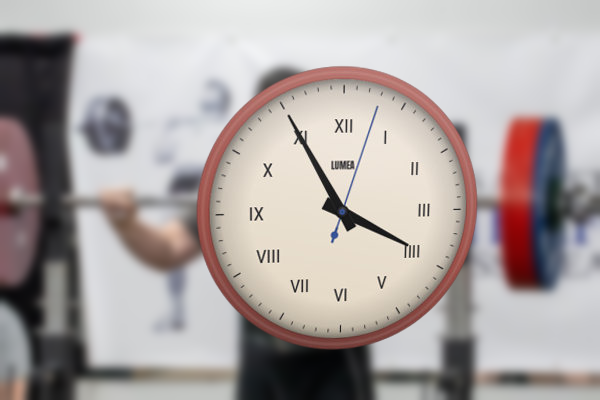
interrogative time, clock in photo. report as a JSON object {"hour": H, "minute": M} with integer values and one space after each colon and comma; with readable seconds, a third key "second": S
{"hour": 3, "minute": 55, "second": 3}
